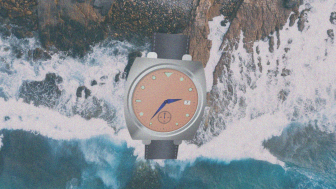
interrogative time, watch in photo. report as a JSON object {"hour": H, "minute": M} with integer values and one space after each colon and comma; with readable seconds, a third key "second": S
{"hour": 2, "minute": 36}
